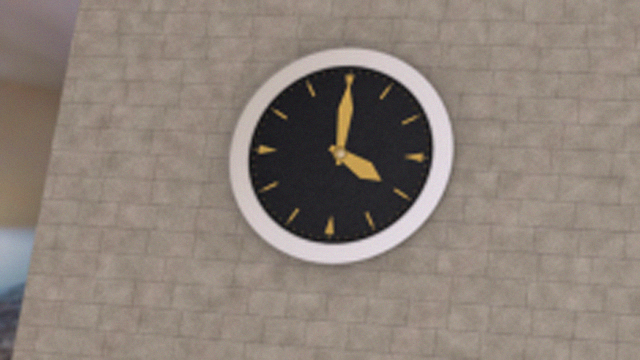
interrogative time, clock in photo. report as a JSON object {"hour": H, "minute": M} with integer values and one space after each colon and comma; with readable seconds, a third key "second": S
{"hour": 4, "minute": 0}
